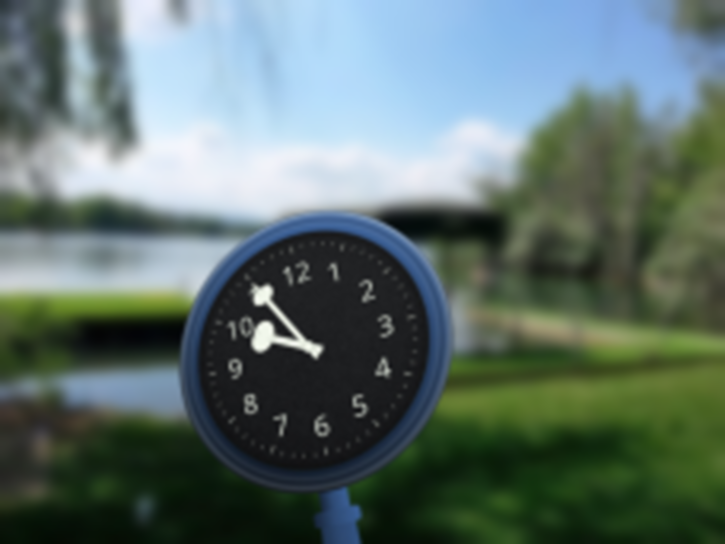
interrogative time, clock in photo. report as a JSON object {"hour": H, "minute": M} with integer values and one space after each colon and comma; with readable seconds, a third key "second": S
{"hour": 9, "minute": 55}
